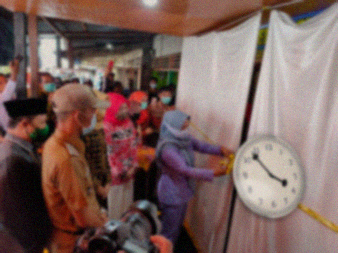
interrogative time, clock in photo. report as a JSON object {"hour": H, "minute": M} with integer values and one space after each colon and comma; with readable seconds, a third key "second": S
{"hour": 3, "minute": 53}
